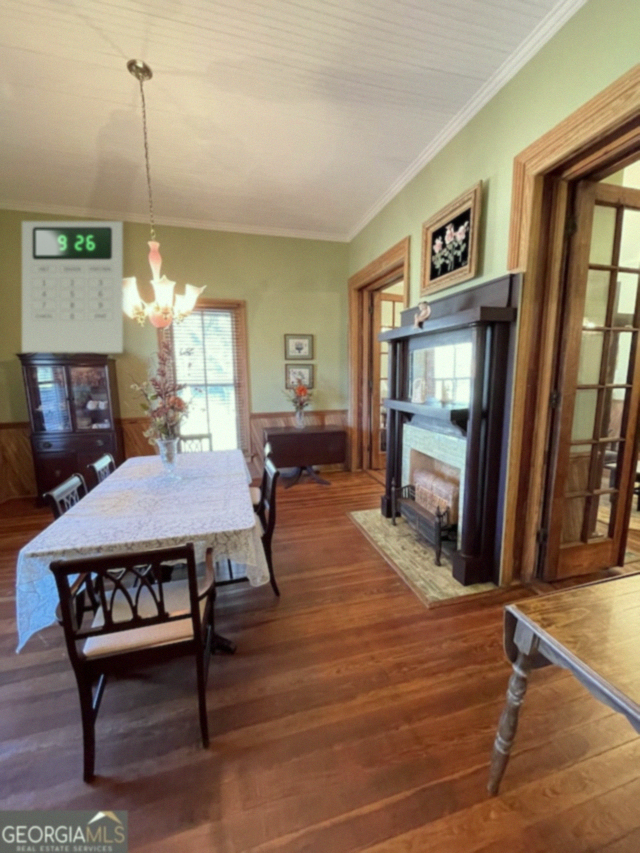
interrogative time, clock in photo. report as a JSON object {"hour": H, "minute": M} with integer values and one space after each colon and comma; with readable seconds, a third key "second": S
{"hour": 9, "minute": 26}
